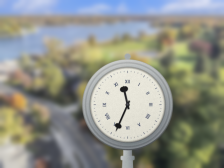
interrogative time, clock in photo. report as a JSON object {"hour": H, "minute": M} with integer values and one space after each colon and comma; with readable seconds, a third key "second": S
{"hour": 11, "minute": 34}
